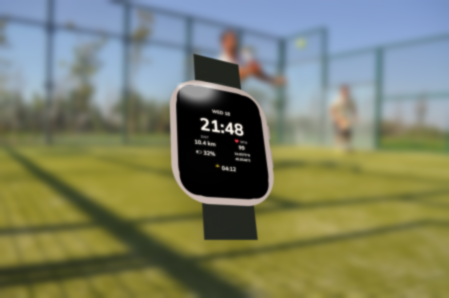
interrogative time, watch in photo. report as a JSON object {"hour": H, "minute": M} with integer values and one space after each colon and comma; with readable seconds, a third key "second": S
{"hour": 21, "minute": 48}
